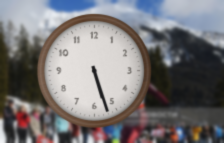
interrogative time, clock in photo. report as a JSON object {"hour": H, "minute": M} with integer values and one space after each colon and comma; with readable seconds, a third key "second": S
{"hour": 5, "minute": 27}
